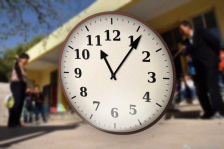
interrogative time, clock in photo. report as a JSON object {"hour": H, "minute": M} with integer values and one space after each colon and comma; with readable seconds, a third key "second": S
{"hour": 11, "minute": 6}
